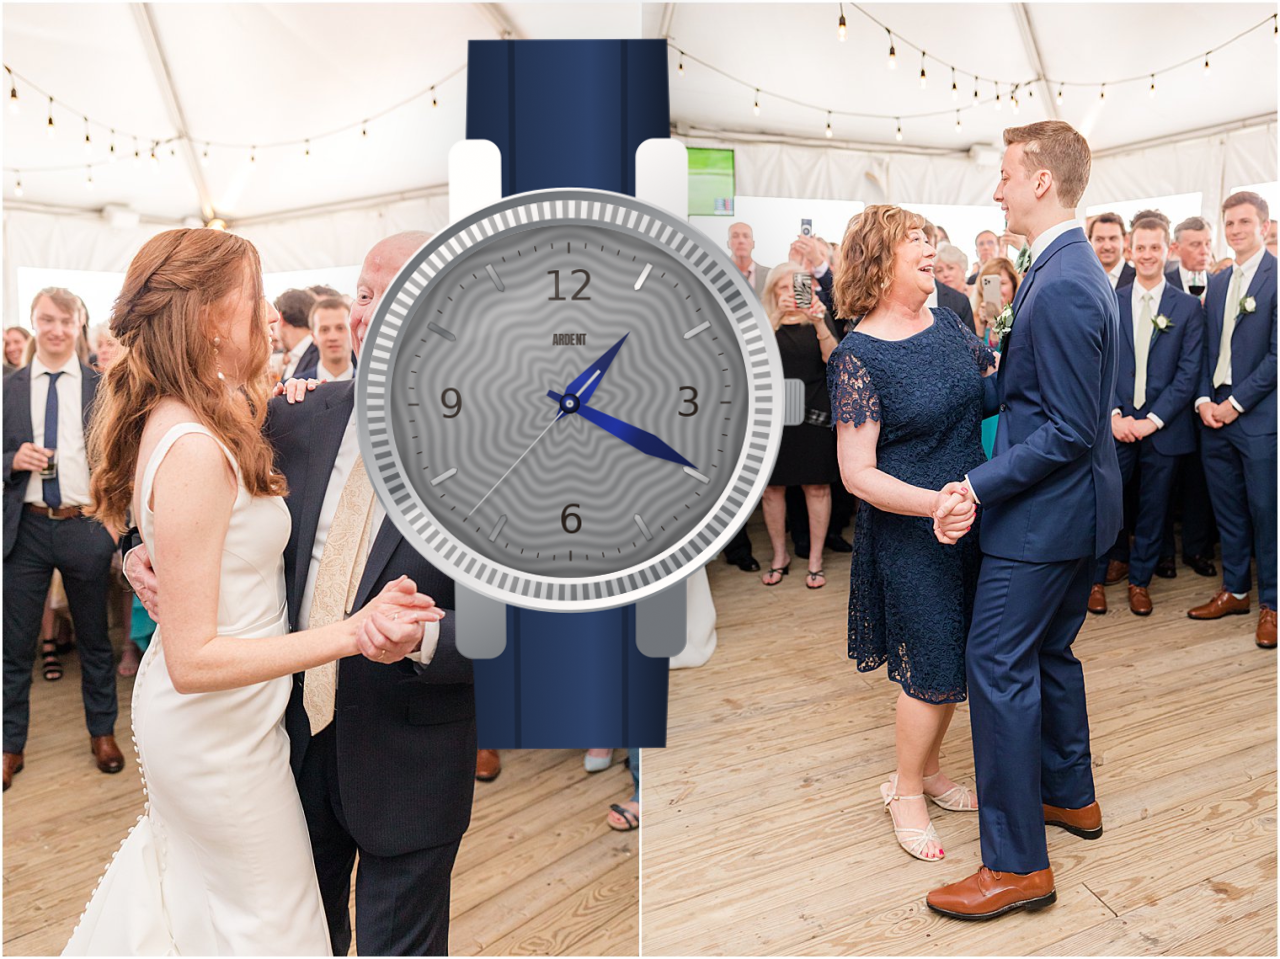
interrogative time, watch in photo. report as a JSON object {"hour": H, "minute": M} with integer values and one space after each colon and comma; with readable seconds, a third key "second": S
{"hour": 1, "minute": 19, "second": 37}
